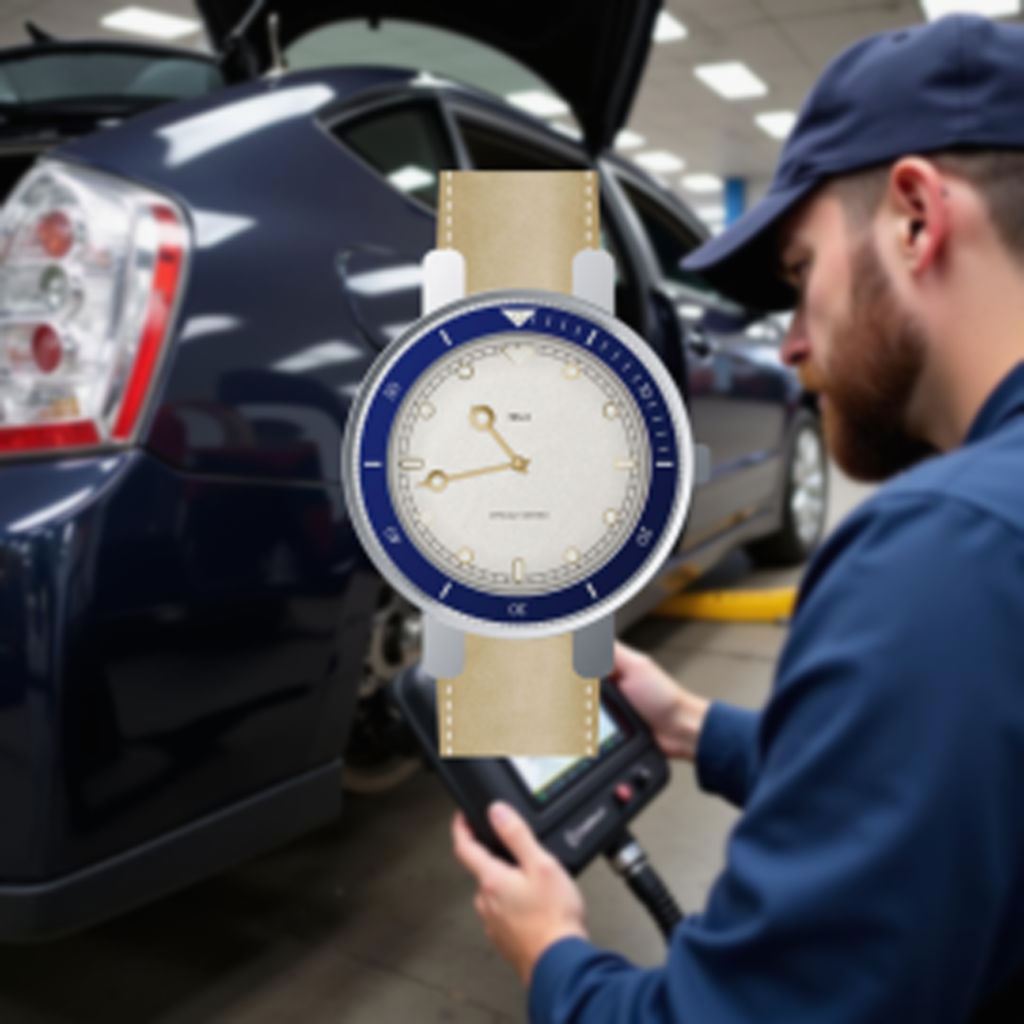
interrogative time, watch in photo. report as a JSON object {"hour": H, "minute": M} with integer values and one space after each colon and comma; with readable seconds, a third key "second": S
{"hour": 10, "minute": 43}
